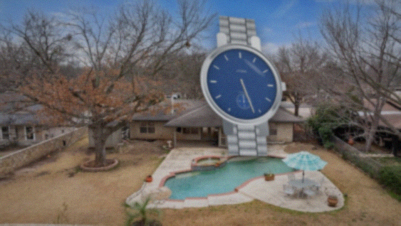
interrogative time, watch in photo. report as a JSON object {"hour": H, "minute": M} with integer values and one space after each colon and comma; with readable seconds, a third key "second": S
{"hour": 5, "minute": 27}
